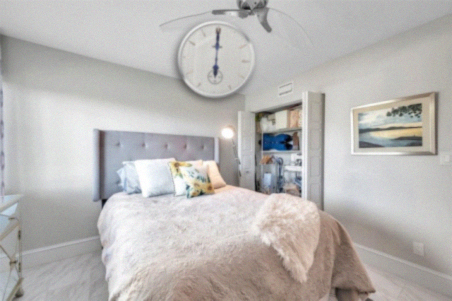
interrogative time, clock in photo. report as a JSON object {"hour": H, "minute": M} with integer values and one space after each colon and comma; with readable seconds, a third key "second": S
{"hour": 6, "minute": 0}
